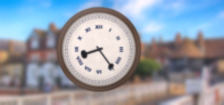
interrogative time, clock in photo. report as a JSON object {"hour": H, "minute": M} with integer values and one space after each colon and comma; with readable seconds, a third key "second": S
{"hour": 8, "minute": 24}
